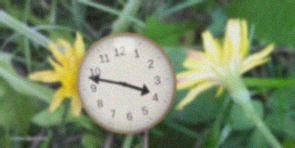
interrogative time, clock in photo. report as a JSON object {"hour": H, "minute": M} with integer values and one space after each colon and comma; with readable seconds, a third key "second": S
{"hour": 3, "minute": 48}
